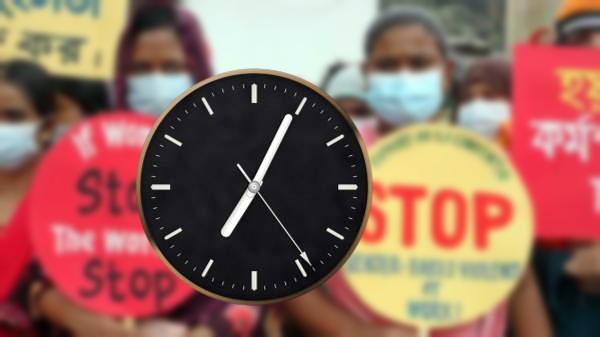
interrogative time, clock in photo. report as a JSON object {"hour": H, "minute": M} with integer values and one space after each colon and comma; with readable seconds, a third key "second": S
{"hour": 7, "minute": 4, "second": 24}
